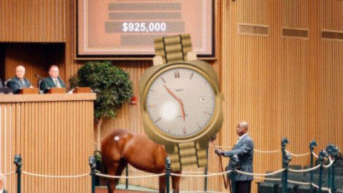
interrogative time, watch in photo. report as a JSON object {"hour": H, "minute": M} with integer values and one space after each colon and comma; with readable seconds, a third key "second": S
{"hour": 5, "minute": 54}
